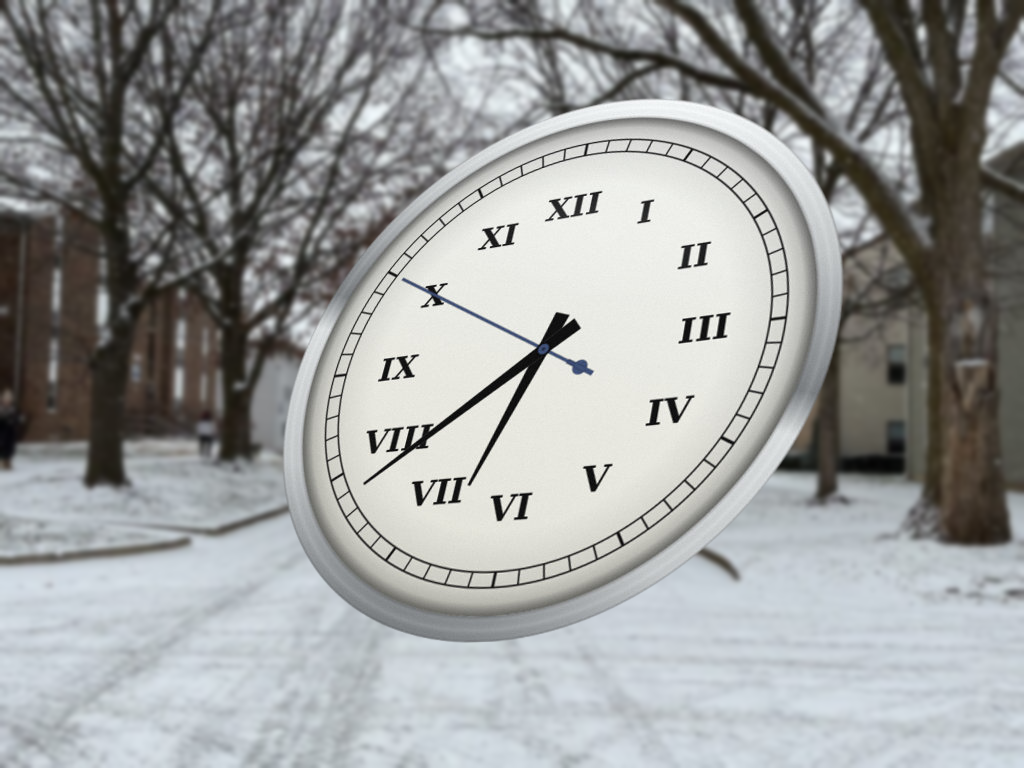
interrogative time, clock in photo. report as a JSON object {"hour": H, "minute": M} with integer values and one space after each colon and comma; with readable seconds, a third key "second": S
{"hour": 6, "minute": 38, "second": 50}
